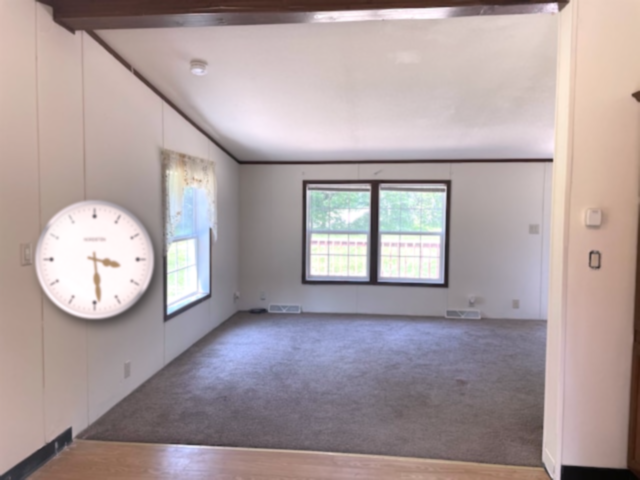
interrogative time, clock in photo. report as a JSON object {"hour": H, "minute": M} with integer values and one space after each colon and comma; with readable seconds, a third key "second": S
{"hour": 3, "minute": 29}
